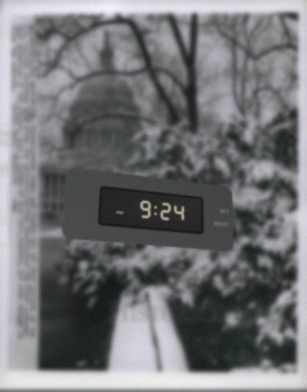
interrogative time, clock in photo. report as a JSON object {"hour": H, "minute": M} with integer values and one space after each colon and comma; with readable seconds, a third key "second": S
{"hour": 9, "minute": 24}
